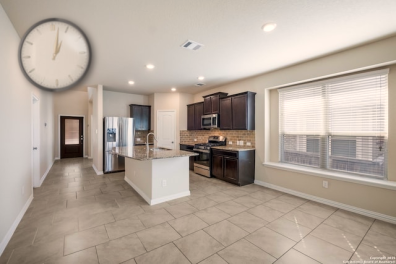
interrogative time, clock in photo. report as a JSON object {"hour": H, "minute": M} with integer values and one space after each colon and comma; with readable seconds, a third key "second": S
{"hour": 1, "minute": 2}
